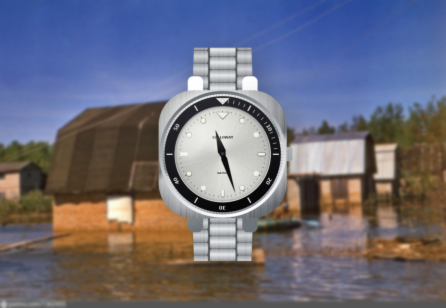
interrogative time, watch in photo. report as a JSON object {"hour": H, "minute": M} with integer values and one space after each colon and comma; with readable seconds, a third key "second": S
{"hour": 11, "minute": 27}
